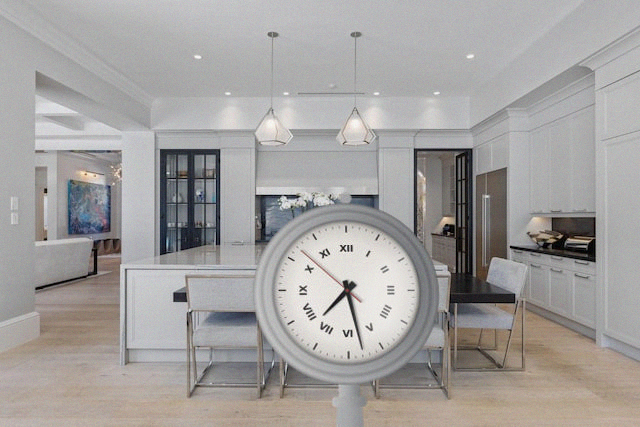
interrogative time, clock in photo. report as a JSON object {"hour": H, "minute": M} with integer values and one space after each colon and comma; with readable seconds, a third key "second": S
{"hour": 7, "minute": 27, "second": 52}
